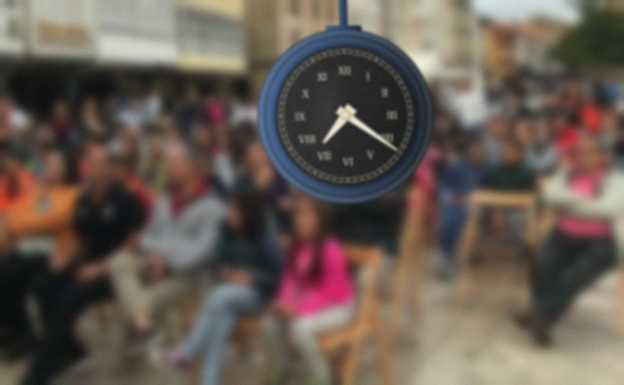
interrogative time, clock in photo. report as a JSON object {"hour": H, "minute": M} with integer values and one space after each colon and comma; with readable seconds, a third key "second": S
{"hour": 7, "minute": 21}
